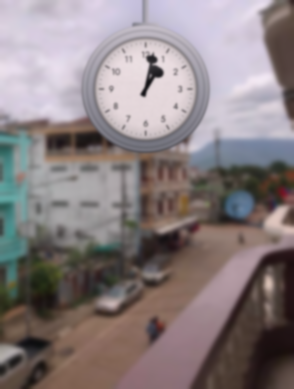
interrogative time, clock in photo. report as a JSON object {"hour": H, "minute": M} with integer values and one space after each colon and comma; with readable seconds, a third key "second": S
{"hour": 1, "minute": 2}
